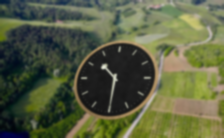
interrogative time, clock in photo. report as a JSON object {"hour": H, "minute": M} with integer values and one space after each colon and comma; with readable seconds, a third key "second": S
{"hour": 10, "minute": 30}
